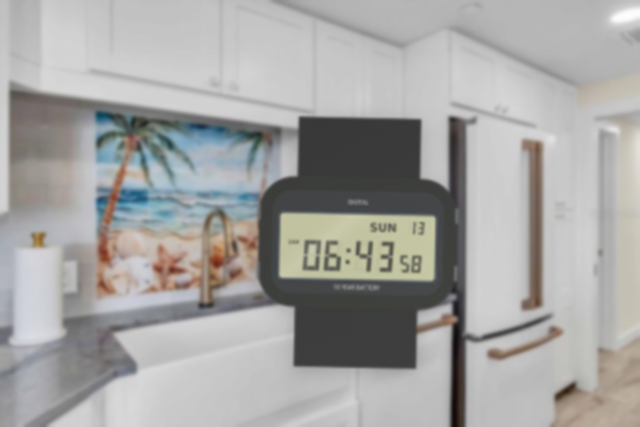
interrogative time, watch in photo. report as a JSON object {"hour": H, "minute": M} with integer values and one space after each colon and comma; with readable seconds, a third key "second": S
{"hour": 6, "minute": 43, "second": 58}
